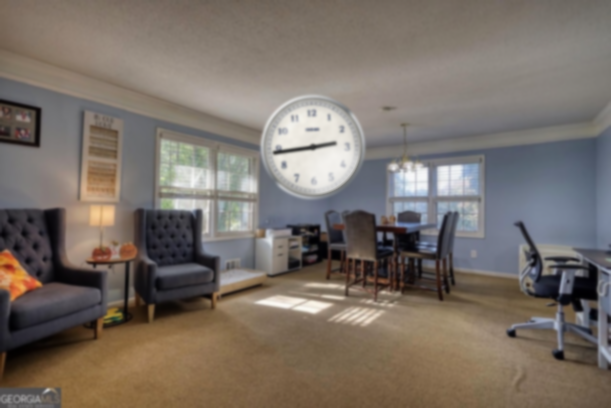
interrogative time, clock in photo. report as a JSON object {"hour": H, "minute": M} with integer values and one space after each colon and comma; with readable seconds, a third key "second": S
{"hour": 2, "minute": 44}
